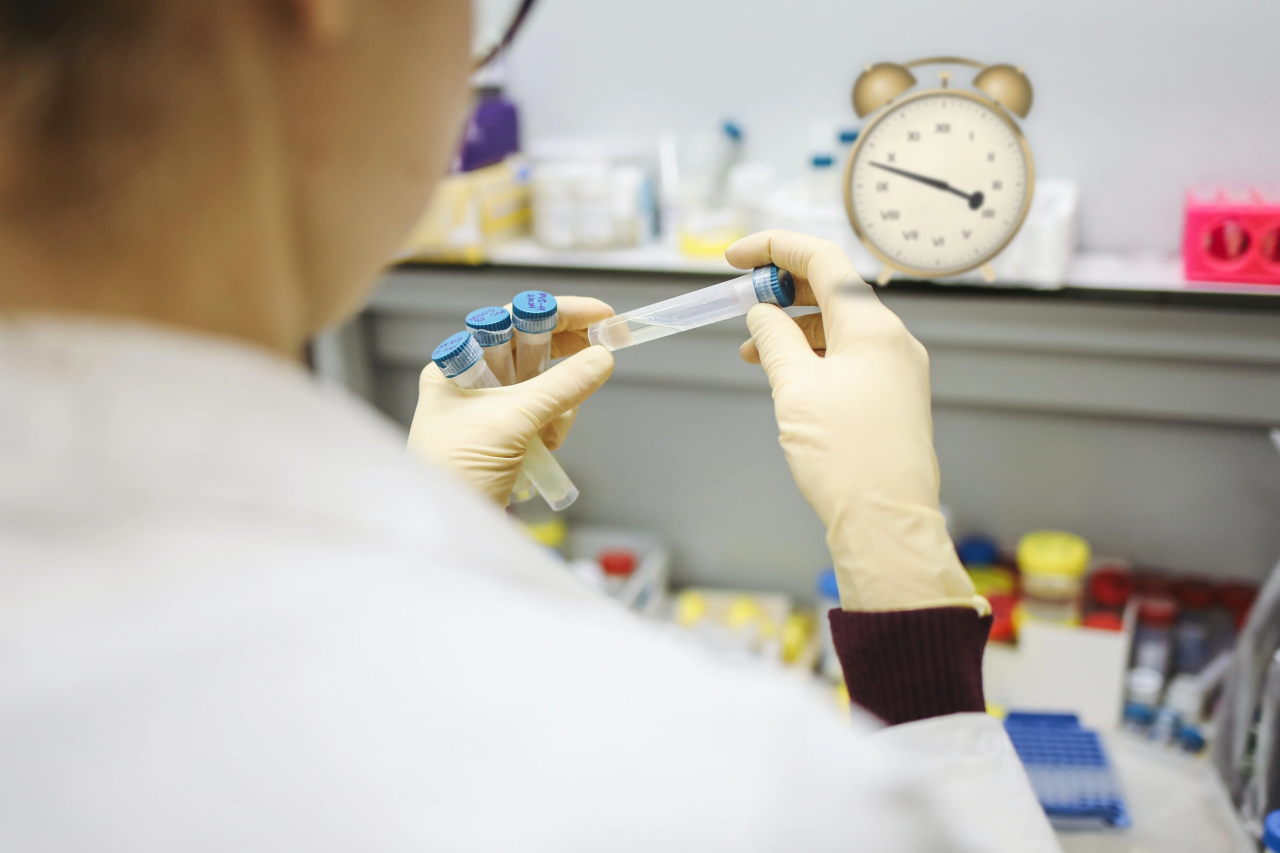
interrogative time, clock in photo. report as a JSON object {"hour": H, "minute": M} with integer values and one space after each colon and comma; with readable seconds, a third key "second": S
{"hour": 3, "minute": 48}
